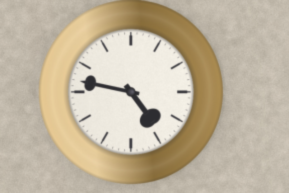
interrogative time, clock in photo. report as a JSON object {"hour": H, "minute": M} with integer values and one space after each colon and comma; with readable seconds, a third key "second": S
{"hour": 4, "minute": 47}
